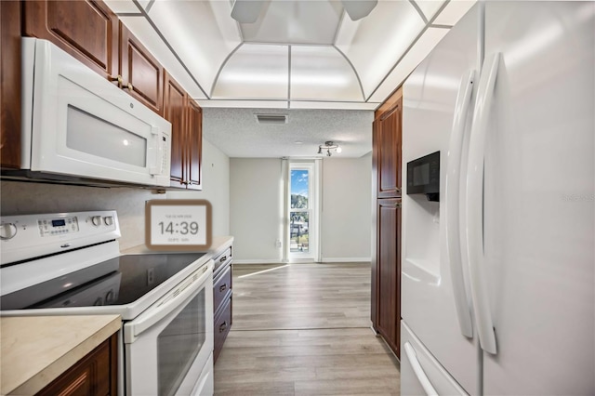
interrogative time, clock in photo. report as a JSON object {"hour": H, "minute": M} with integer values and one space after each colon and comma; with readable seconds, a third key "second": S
{"hour": 14, "minute": 39}
